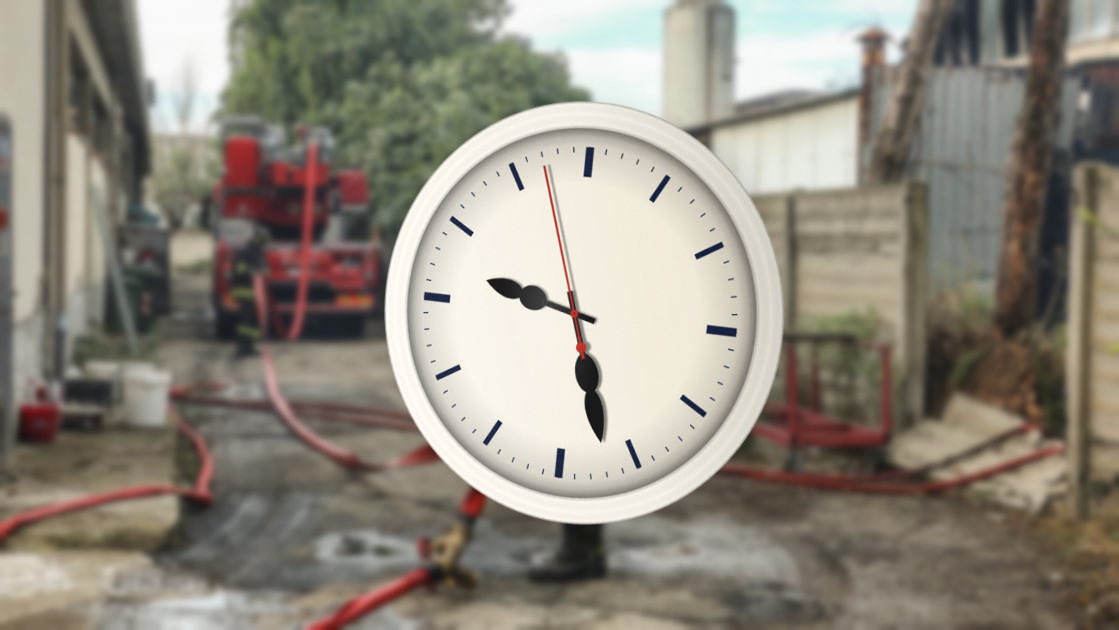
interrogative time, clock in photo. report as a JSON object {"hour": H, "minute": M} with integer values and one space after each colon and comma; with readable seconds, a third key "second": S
{"hour": 9, "minute": 26, "second": 57}
